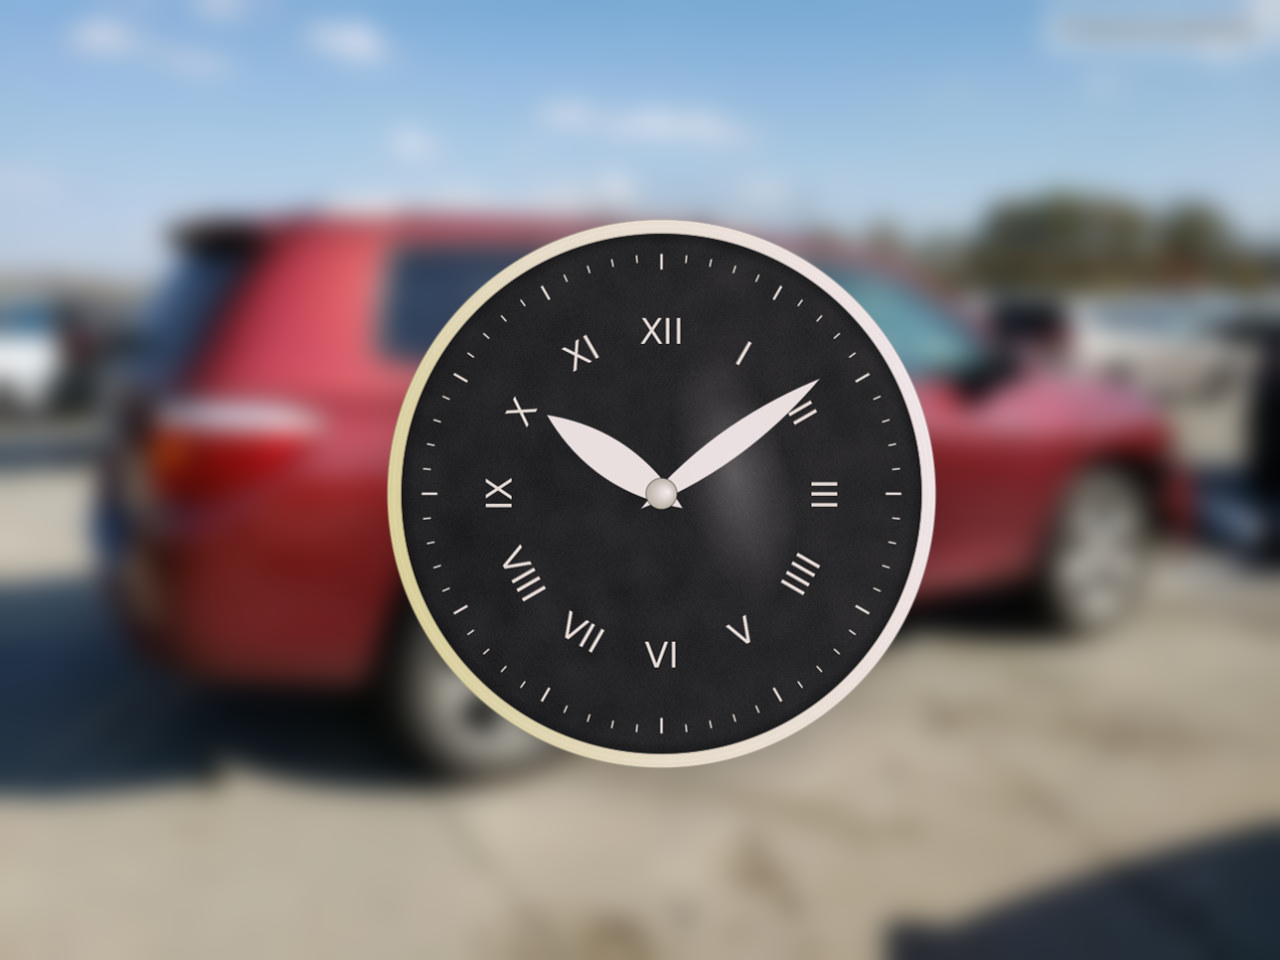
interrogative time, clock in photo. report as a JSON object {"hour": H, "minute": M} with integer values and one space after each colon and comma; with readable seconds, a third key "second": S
{"hour": 10, "minute": 9}
